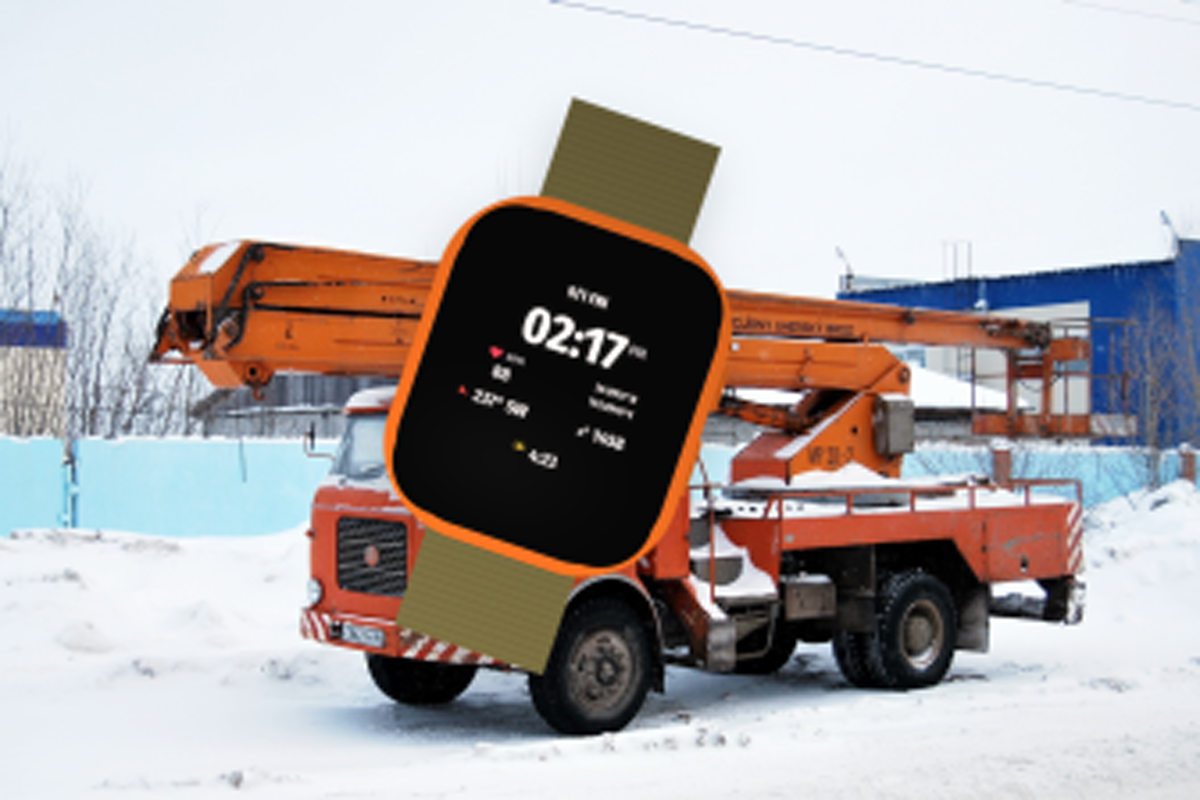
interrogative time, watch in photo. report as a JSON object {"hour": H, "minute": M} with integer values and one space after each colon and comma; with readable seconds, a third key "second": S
{"hour": 2, "minute": 17}
